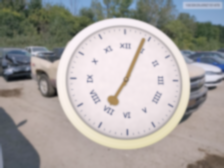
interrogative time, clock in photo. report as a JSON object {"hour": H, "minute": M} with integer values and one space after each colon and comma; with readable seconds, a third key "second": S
{"hour": 7, "minute": 4}
